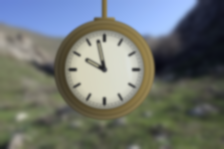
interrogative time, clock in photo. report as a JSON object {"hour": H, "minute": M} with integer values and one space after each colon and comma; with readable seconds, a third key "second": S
{"hour": 9, "minute": 58}
